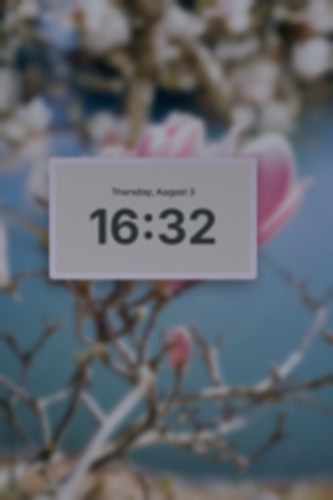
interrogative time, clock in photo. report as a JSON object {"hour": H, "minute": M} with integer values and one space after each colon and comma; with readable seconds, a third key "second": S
{"hour": 16, "minute": 32}
